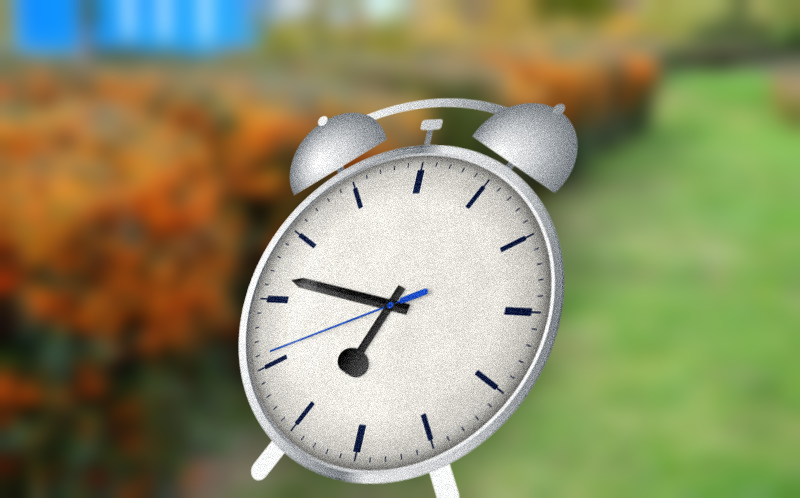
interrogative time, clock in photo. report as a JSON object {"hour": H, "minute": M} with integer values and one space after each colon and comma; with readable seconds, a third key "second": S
{"hour": 6, "minute": 46, "second": 41}
